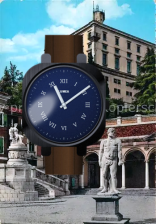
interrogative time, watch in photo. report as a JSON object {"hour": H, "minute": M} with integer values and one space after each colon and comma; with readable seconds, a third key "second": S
{"hour": 11, "minute": 9}
